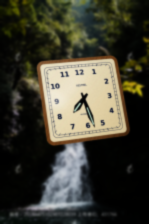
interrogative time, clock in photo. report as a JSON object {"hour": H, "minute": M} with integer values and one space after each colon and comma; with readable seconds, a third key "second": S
{"hour": 7, "minute": 28}
